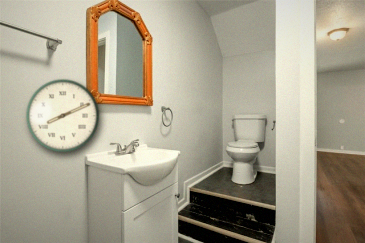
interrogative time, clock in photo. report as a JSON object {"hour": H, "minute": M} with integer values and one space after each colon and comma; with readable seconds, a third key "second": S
{"hour": 8, "minute": 11}
